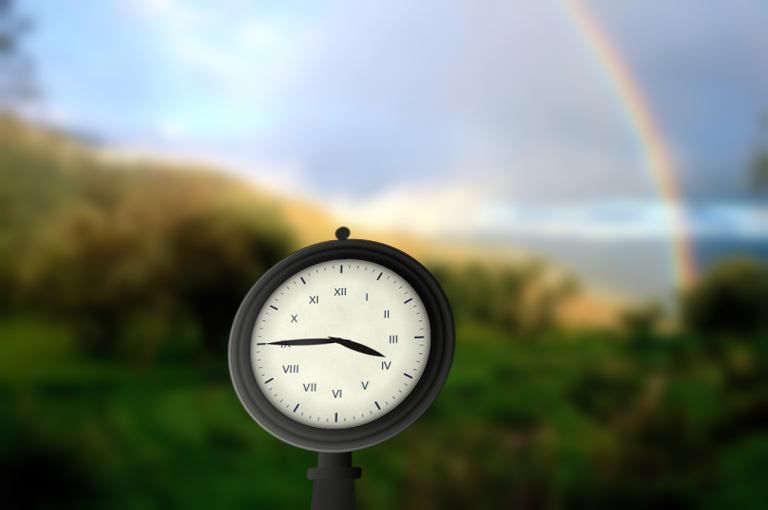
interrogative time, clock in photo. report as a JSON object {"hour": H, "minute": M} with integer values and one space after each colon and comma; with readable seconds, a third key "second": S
{"hour": 3, "minute": 45}
